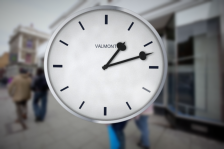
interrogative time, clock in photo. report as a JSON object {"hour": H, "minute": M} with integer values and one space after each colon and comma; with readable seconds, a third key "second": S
{"hour": 1, "minute": 12}
